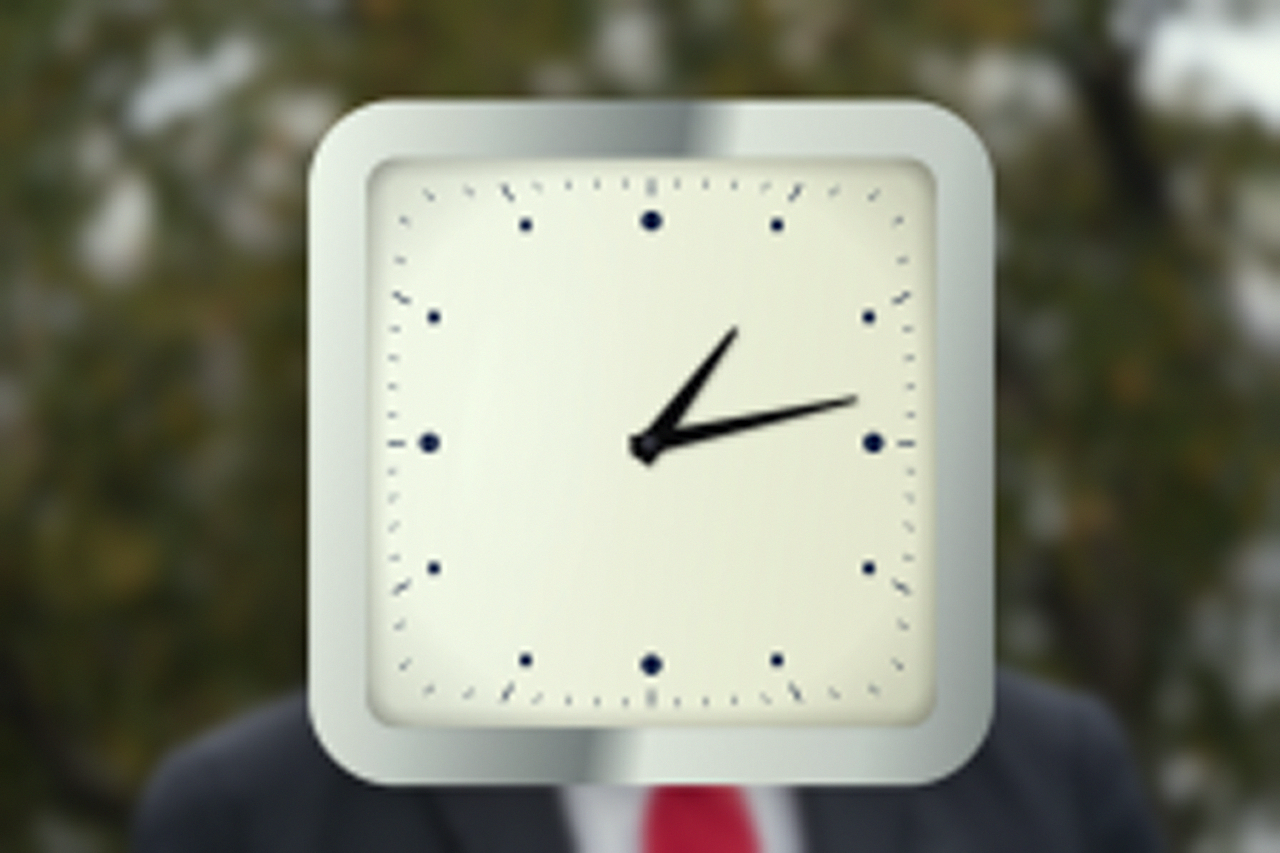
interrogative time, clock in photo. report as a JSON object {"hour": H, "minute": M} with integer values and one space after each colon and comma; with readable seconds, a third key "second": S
{"hour": 1, "minute": 13}
